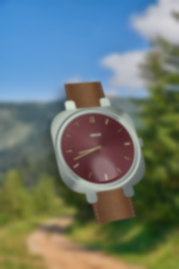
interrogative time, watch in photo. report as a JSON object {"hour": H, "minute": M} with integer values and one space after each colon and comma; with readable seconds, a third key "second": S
{"hour": 8, "minute": 42}
